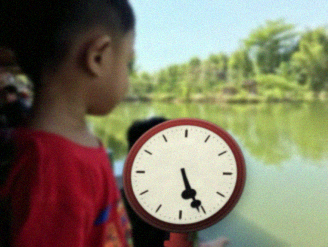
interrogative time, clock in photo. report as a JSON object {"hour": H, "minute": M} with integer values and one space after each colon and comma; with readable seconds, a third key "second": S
{"hour": 5, "minute": 26}
